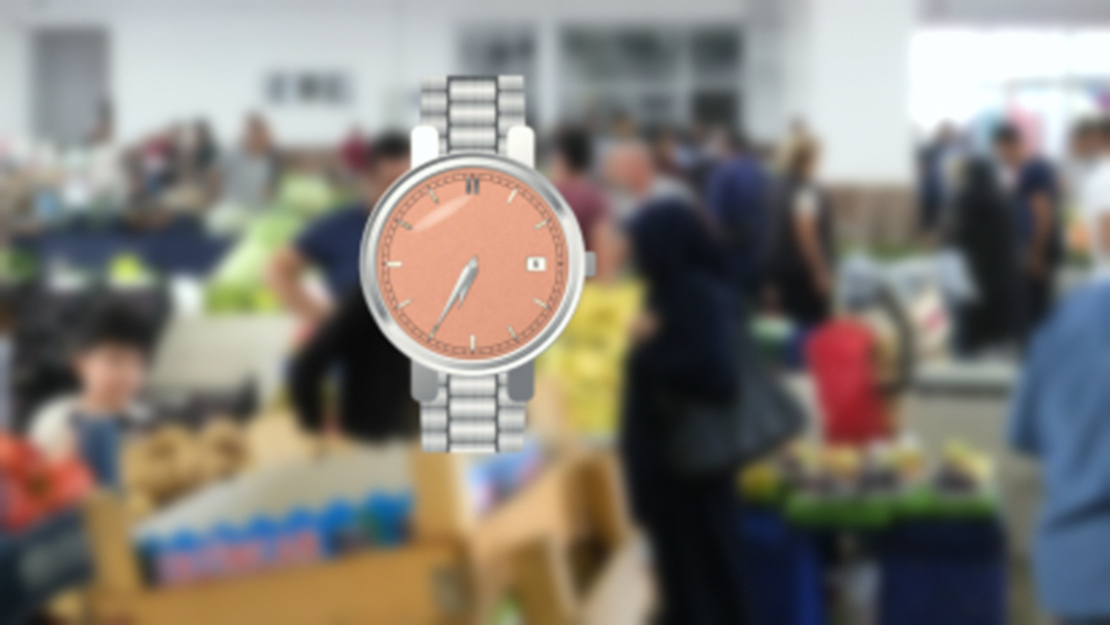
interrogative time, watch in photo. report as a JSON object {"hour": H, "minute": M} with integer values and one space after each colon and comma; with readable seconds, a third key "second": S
{"hour": 6, "minute": 35}
